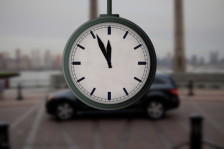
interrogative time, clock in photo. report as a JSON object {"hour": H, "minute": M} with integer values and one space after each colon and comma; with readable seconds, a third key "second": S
{"hour": 11, "minute": 56}
